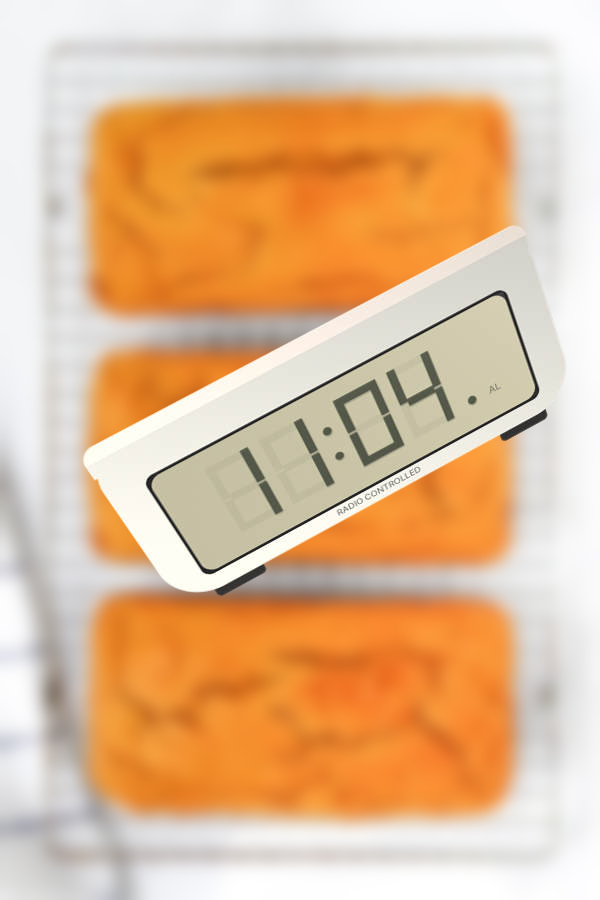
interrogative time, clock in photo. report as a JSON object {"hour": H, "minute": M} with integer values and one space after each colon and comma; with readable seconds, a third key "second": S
{"hour": 11, "minute": 4}
